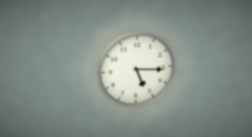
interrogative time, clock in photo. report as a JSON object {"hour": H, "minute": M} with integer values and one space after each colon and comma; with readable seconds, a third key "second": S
{"hour": 5, "minute": 16}
